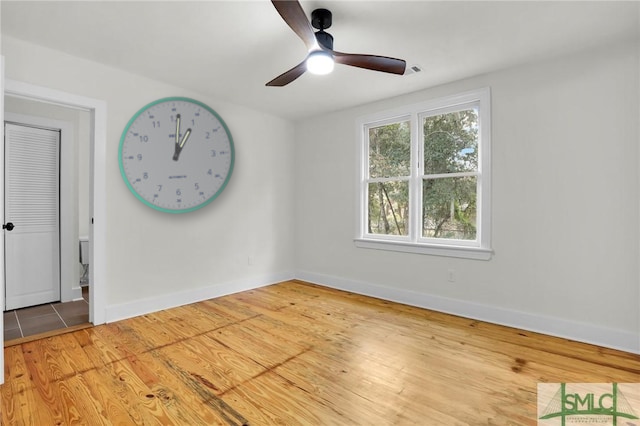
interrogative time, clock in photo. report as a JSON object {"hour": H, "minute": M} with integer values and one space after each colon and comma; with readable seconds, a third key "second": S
{"hour": 1, "minute": 1}
